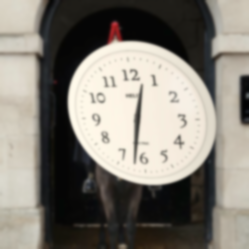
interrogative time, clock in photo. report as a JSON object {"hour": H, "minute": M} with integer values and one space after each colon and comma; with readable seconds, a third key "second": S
{"hour": 12, "minute": 32}
